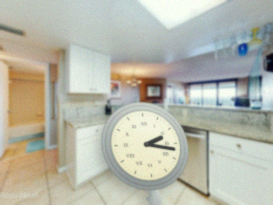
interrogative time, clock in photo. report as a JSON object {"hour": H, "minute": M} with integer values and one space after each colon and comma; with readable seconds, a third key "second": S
{"hour": 2, "minute": 17}
